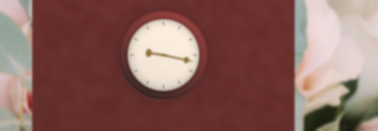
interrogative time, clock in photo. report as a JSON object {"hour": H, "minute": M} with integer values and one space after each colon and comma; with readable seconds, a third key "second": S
{"hour": 9, "minute": 17}
